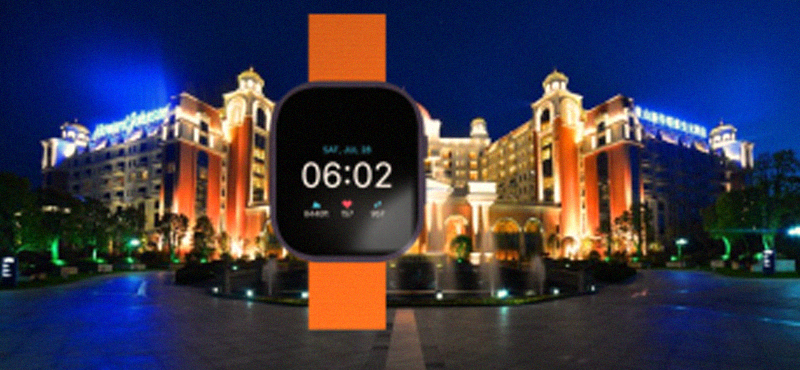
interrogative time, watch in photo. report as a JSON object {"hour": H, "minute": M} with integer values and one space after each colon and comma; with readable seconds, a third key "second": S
{"hour": 6, "minute": 2}
